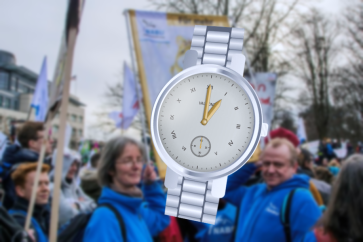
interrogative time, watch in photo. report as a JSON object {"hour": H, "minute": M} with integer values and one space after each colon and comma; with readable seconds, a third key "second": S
{"hour": 1, "minute": 0}
